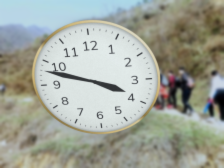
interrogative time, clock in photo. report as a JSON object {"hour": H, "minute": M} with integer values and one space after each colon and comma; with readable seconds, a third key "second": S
{"hour": 3, "minute": 48}
